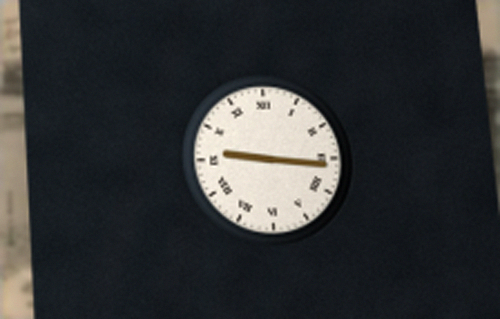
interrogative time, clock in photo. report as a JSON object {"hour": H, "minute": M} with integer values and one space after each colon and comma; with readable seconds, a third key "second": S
{"hour": 9, "minute": 16}
